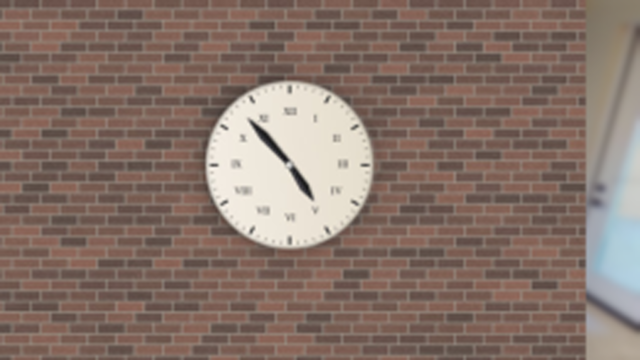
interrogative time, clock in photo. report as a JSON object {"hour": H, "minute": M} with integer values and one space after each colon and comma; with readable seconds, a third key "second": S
{"hour": 4, "minute": 53}
